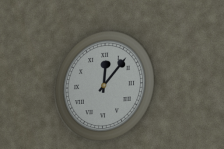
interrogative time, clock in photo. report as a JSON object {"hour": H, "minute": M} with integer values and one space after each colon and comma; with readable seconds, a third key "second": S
{"hour": 12, "minute": 7}
